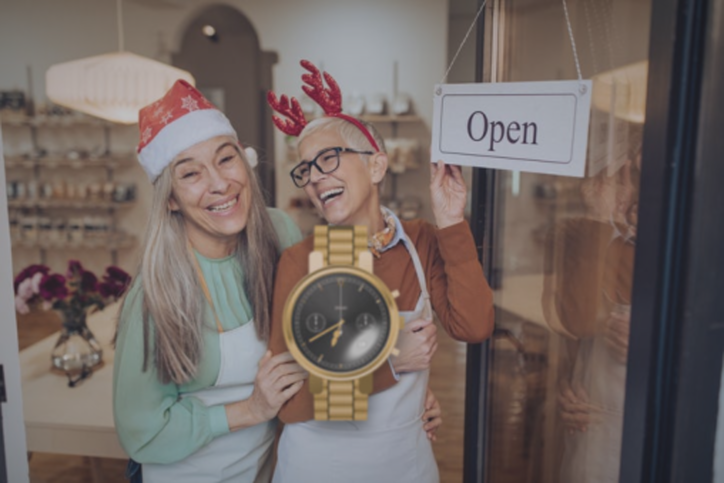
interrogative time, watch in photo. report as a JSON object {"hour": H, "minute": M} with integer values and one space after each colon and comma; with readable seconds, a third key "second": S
{"hour": 6, "minute": 40}
